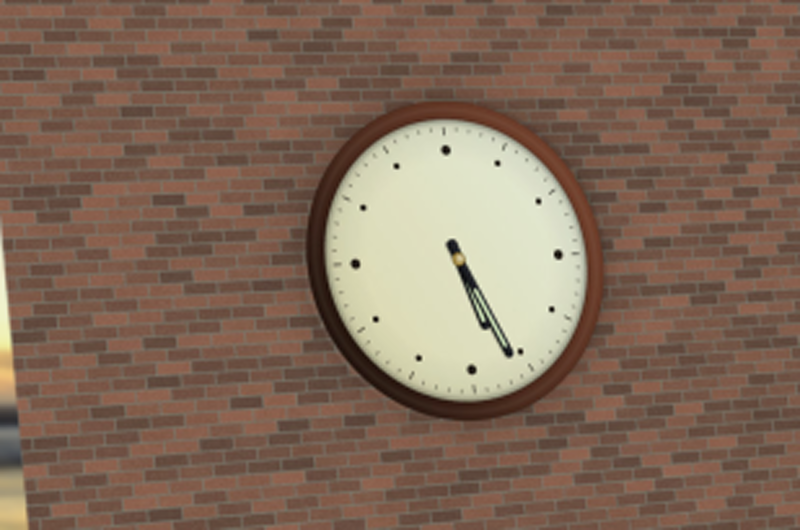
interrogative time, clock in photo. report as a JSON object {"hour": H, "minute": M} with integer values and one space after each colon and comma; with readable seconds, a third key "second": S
{"hour": 5, "minute": 26}
